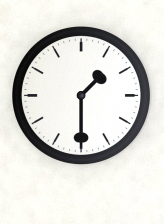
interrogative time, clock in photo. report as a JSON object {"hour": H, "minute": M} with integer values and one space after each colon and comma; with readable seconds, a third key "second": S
{"hour": 1, "minute": 30}
